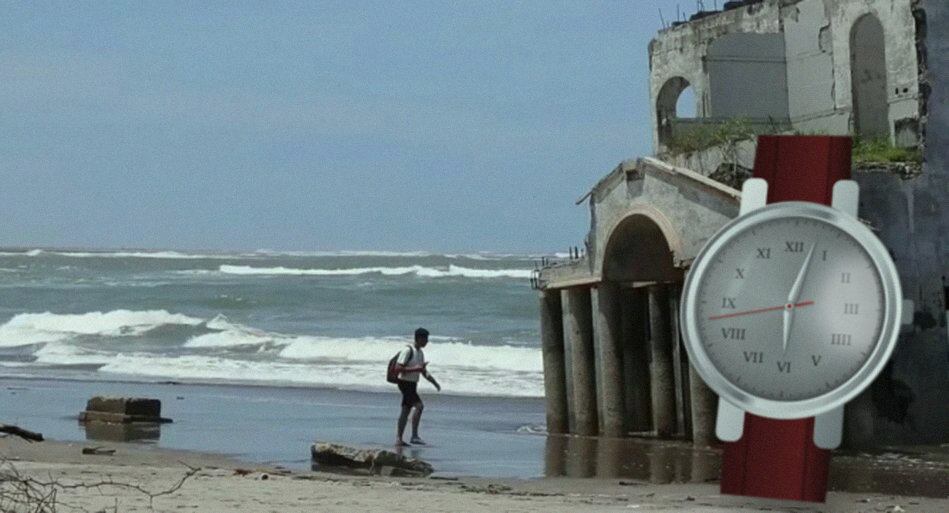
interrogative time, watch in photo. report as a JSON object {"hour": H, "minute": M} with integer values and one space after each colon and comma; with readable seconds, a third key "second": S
{"hour": 6, "minute": 2, "second": 43}
